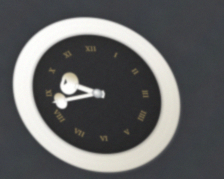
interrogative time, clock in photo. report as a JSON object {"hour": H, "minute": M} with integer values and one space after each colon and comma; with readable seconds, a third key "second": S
{"hour": 9, "minute": 43}
